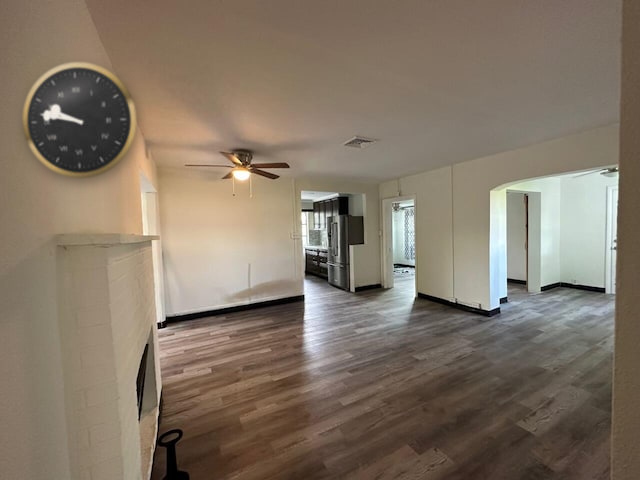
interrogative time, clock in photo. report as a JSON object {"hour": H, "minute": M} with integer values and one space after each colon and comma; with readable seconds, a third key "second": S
{"hour": 9, "minute": 47}
